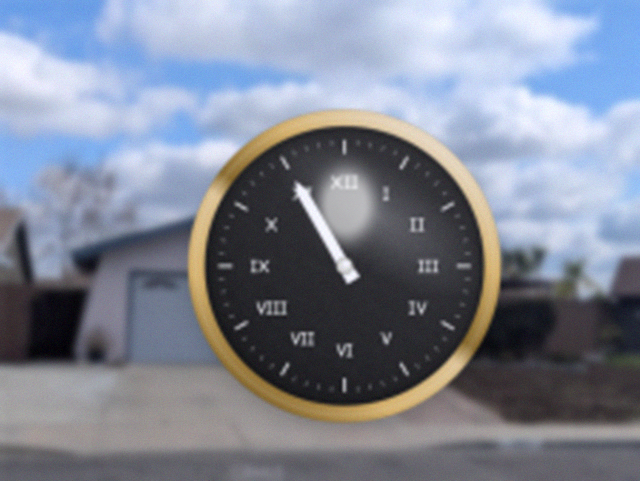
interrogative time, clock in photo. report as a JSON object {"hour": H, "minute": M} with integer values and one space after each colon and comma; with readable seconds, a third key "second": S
{"hour": 10, "minute": 55}
